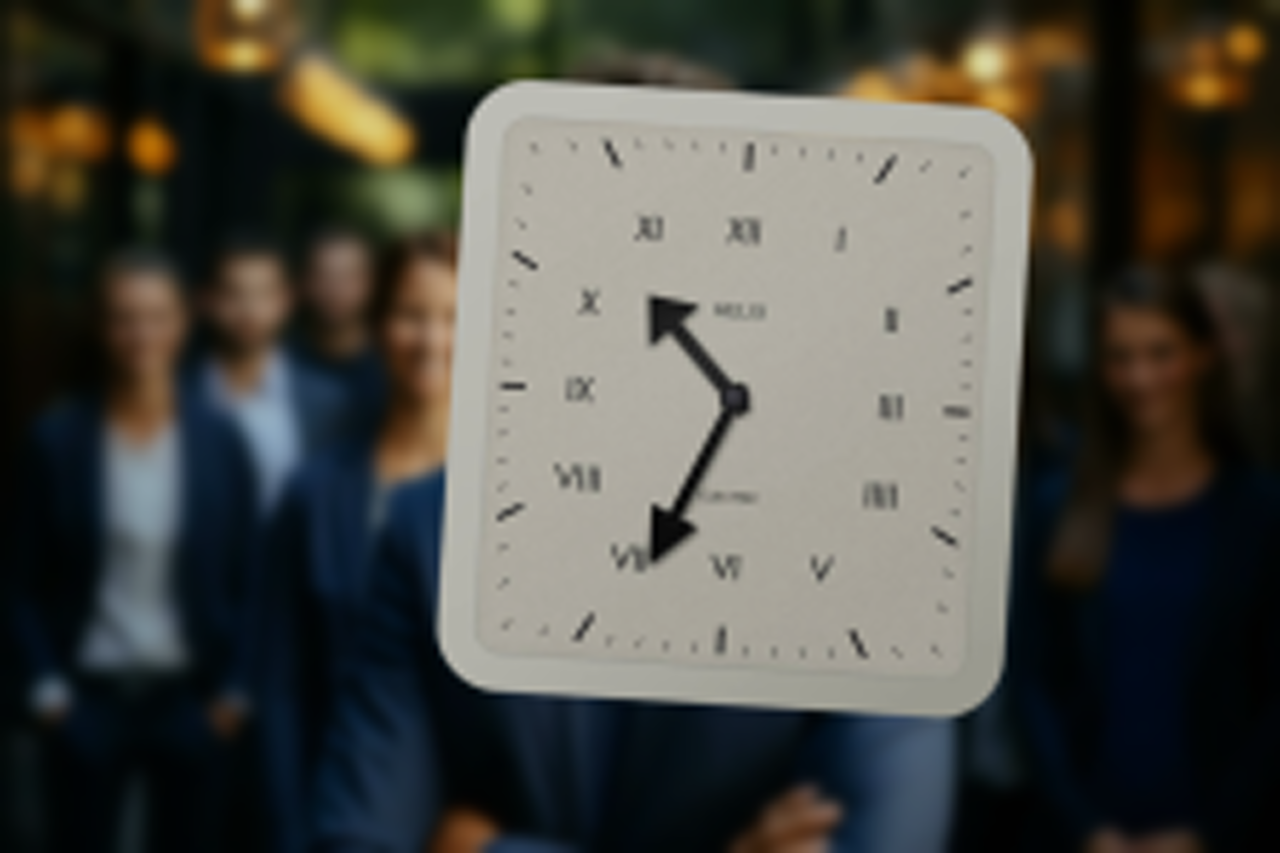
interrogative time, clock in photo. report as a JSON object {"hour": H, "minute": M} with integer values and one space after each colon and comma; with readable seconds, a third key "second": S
{"hour": 10, "minute": 34}
